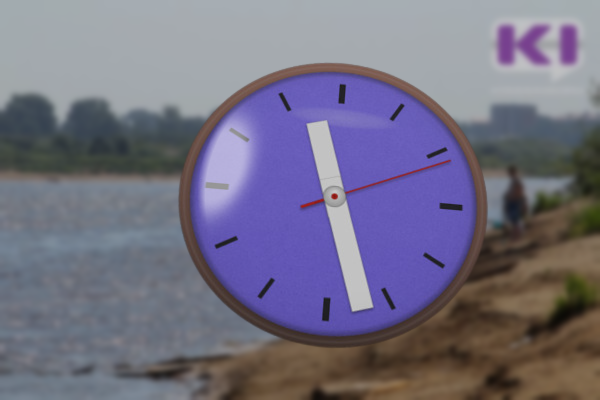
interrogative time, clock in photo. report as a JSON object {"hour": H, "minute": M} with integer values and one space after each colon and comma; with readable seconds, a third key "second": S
{"hour": 11, "minute": 27, "second": 11}
